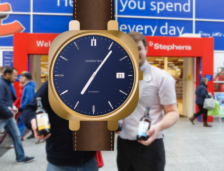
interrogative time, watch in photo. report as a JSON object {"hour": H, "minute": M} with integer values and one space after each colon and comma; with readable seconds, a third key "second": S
{"hour": 7, "minute": 6}
